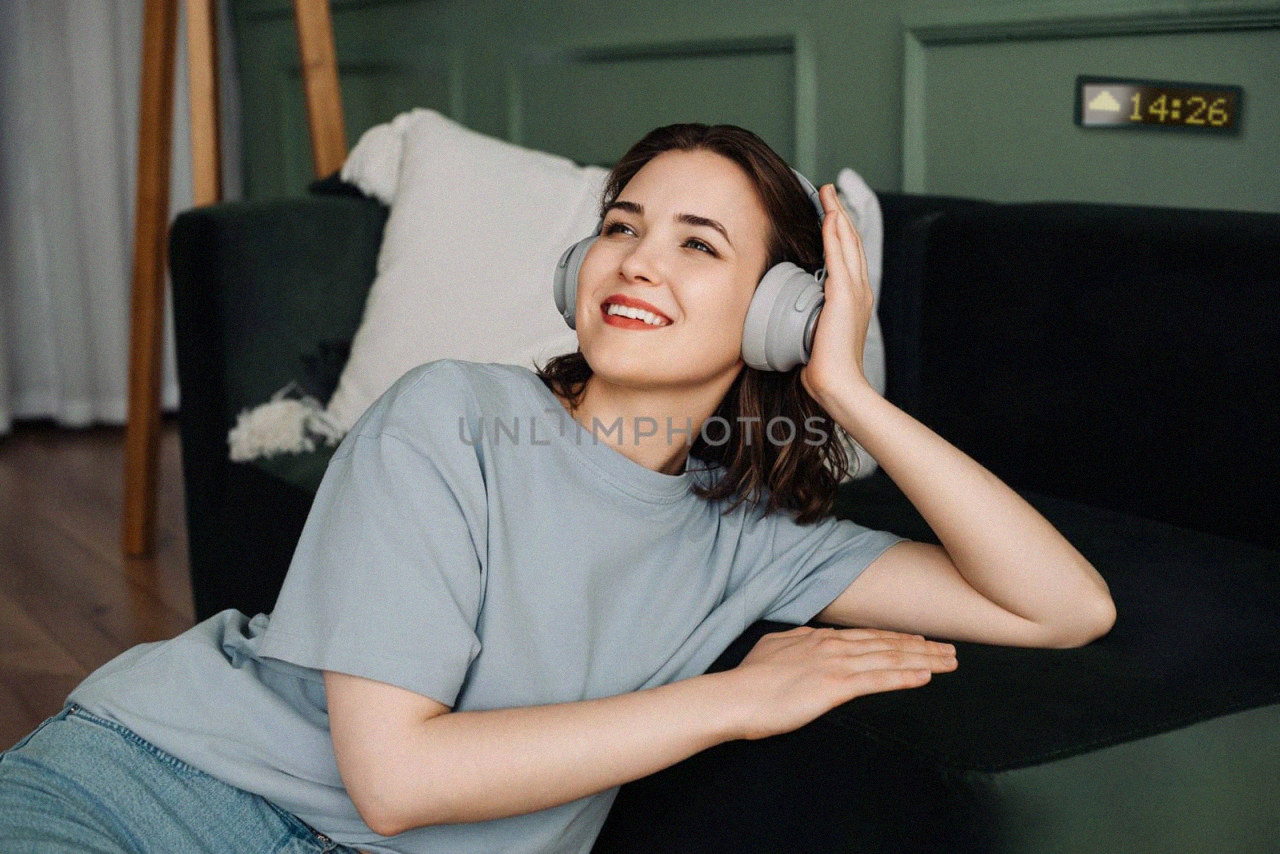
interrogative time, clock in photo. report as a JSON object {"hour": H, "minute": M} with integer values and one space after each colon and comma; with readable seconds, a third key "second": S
{"hour": 14, "minute": 26}
